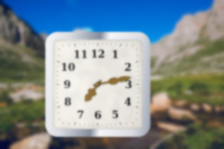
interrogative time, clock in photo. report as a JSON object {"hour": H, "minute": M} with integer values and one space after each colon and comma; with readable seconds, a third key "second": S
{"hour": 7, "minute": 13}
